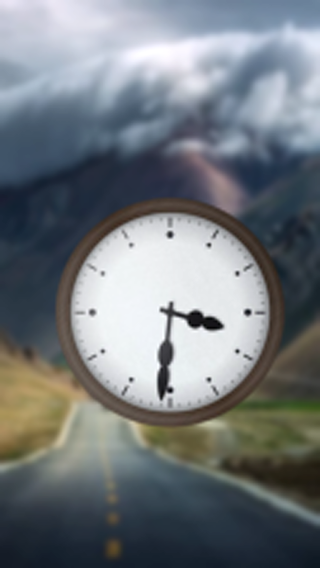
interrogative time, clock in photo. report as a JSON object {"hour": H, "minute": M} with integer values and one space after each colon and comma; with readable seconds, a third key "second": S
{"hour": 3, "minute": 31}
